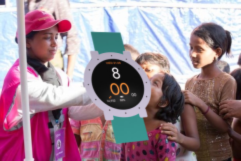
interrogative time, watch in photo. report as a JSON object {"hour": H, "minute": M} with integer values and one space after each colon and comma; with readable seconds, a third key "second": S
{"hour": 8, "minute": 0}
